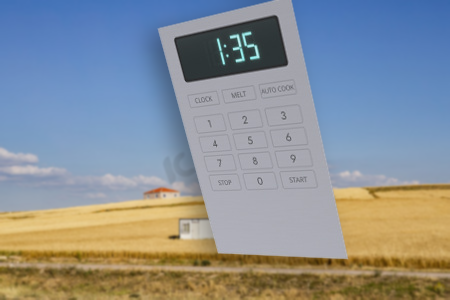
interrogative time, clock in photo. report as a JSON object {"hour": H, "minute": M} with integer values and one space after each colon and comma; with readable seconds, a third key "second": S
{"hour": 1, "minute": 35}
